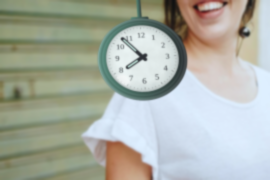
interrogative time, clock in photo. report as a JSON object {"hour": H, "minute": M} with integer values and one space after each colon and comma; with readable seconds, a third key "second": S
{"hour": 7, "minute": 53}
